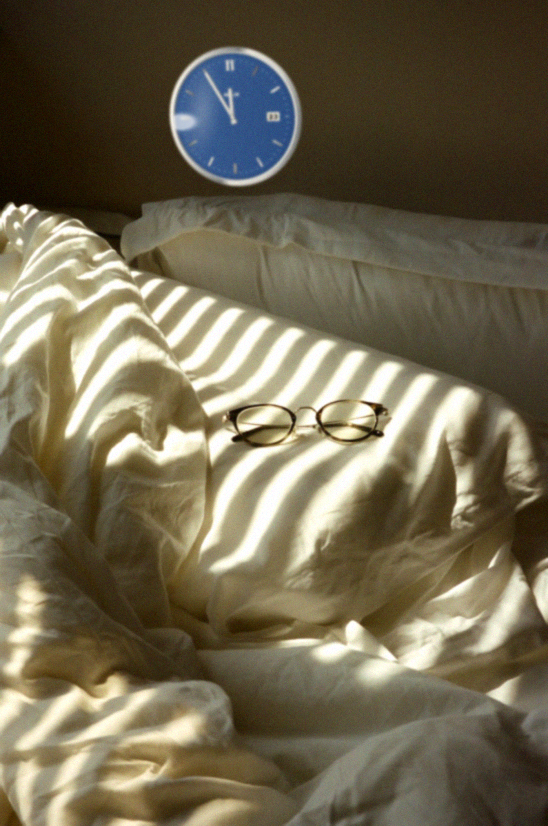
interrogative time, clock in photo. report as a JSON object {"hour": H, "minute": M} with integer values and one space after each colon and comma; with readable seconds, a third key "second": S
{"hour": 11, "minute": 55}
